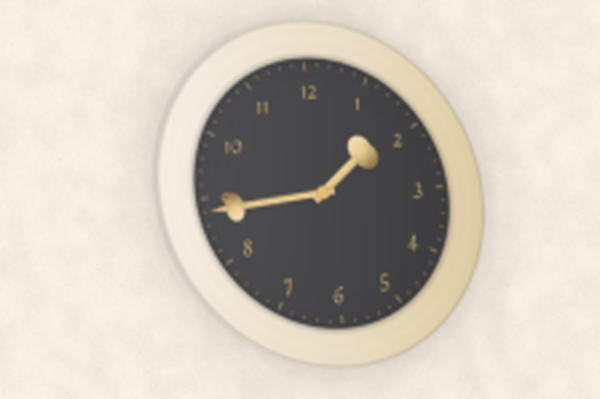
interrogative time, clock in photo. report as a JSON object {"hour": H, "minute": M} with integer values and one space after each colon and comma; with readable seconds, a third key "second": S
{"hour": 1, "minute": 44}
